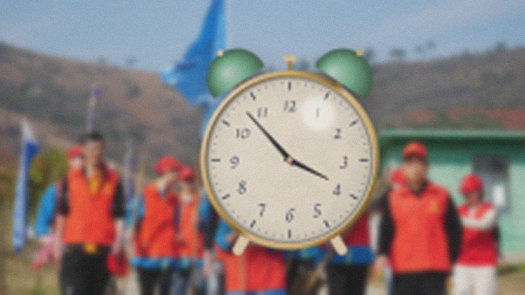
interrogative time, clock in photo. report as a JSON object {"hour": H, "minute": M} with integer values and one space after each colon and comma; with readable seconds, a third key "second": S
{"hour": 3, "minute": 53}
